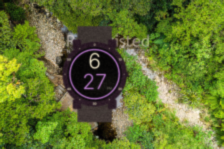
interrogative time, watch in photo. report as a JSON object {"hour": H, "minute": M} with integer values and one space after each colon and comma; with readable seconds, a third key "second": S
{"hour": 6, "minute": 27}
